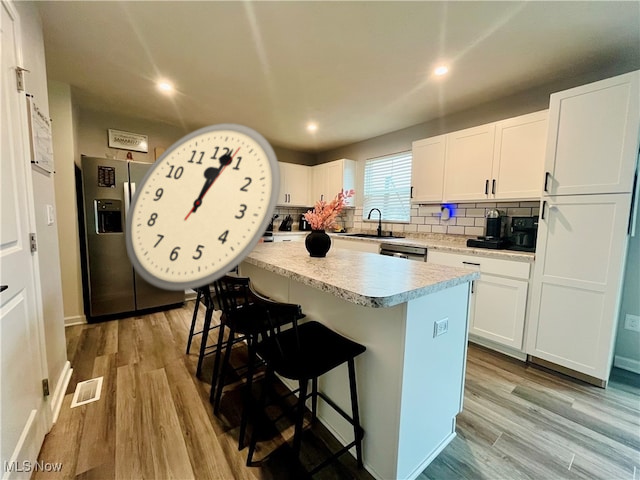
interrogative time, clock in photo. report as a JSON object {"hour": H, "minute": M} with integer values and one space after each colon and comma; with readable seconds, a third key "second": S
{"hour": 12, "minute": 2, "second": 3}
